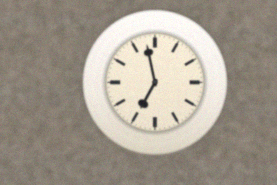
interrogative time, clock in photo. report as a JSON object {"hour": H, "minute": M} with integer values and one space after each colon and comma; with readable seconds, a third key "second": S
{"hour": 6, "minute": 58}
